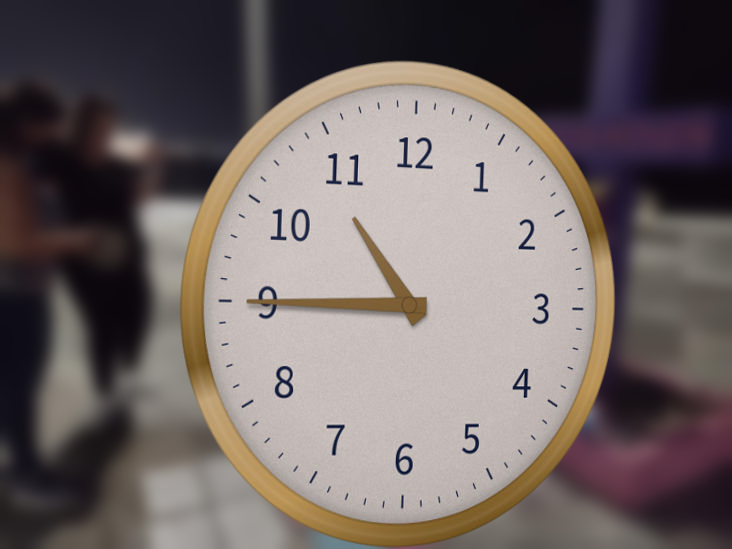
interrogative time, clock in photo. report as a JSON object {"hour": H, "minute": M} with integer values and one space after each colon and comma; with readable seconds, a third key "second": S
{"hour": 10, "minute": 45}
